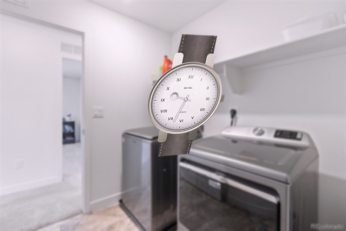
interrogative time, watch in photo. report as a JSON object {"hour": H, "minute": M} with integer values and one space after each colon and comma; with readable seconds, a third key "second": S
{"hour": 9, "minute": 33}
